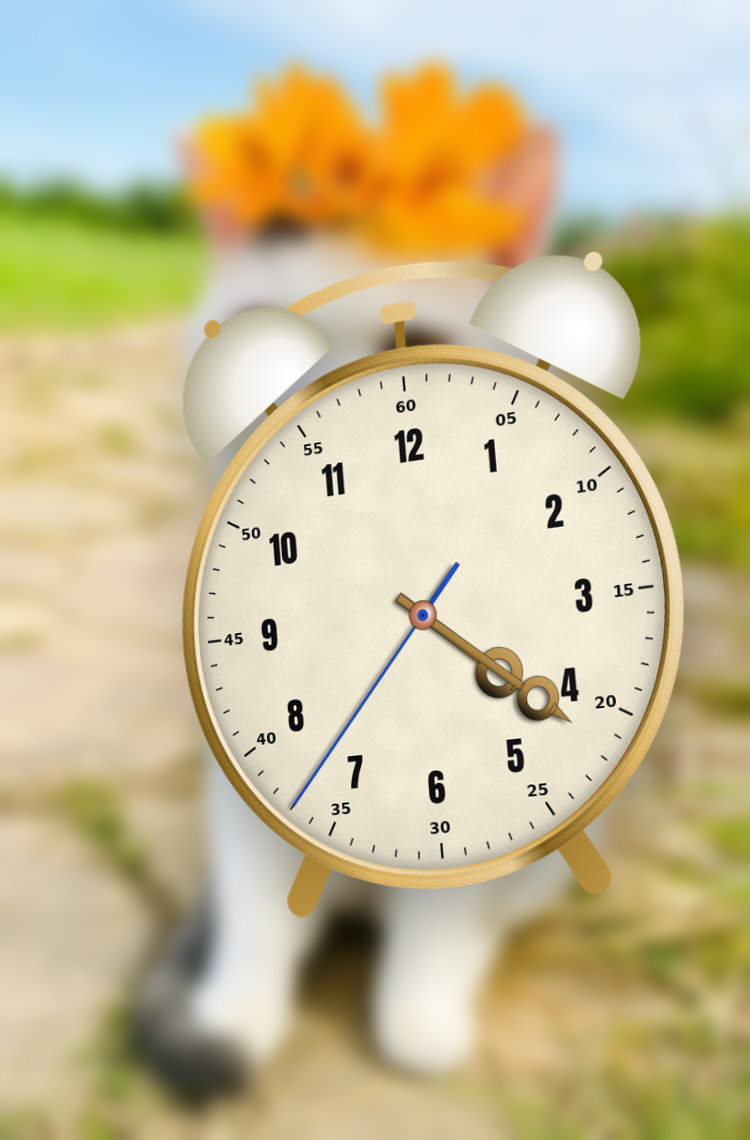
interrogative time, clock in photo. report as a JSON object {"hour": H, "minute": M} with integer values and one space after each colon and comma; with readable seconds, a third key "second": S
{"hour": 4, "minute": 21, "second": 37}
